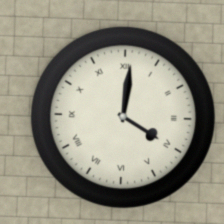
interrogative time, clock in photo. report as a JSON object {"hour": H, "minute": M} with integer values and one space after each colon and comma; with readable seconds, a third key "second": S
{"hour": 4, "minute": 1}
